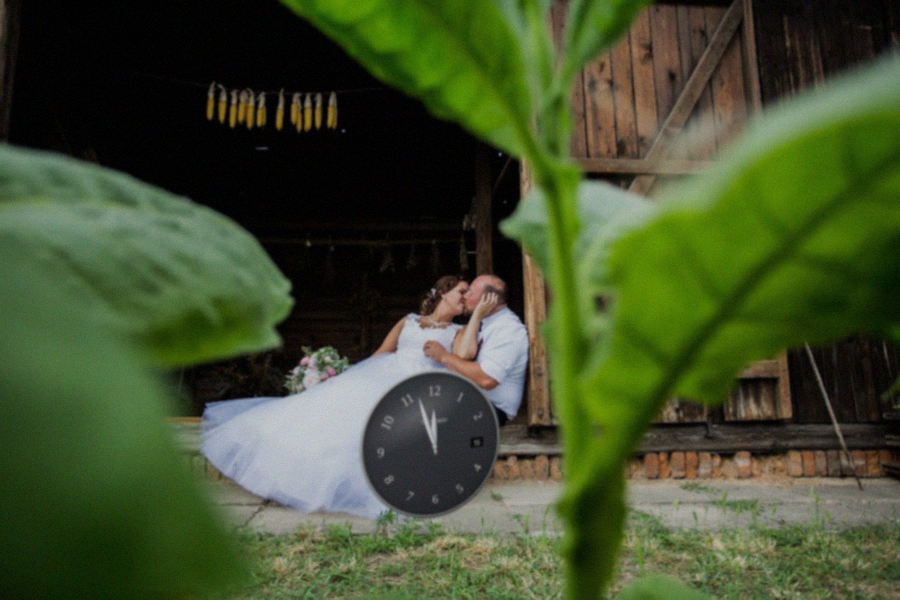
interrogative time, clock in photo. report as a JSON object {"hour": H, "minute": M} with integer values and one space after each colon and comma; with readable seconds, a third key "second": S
{"hour": 11, "minute": 57}
